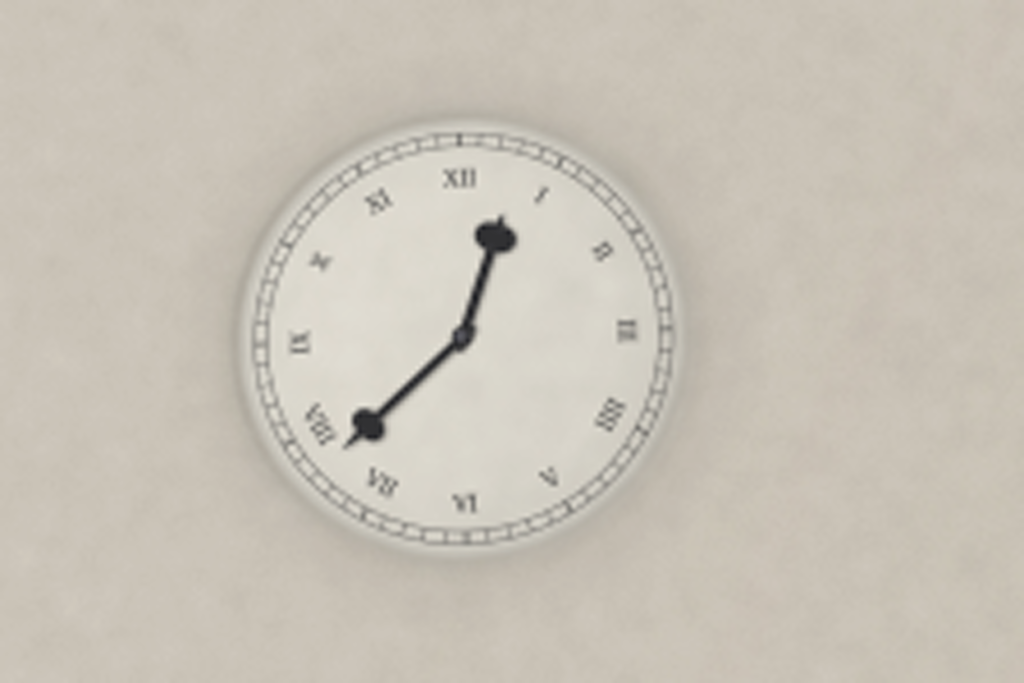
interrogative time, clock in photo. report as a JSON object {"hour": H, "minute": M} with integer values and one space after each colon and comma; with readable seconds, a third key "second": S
{"hour": 12, "minute": 38}
